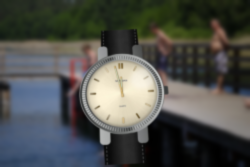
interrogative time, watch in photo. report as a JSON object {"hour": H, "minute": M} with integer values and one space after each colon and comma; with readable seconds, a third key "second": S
{"hour": 11, "minute": 58}
